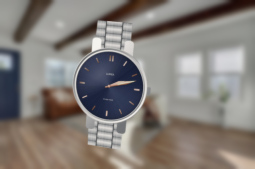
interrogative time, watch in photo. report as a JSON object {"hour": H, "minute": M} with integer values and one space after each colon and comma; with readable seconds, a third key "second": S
{"hour": 2, "minute": 12}
